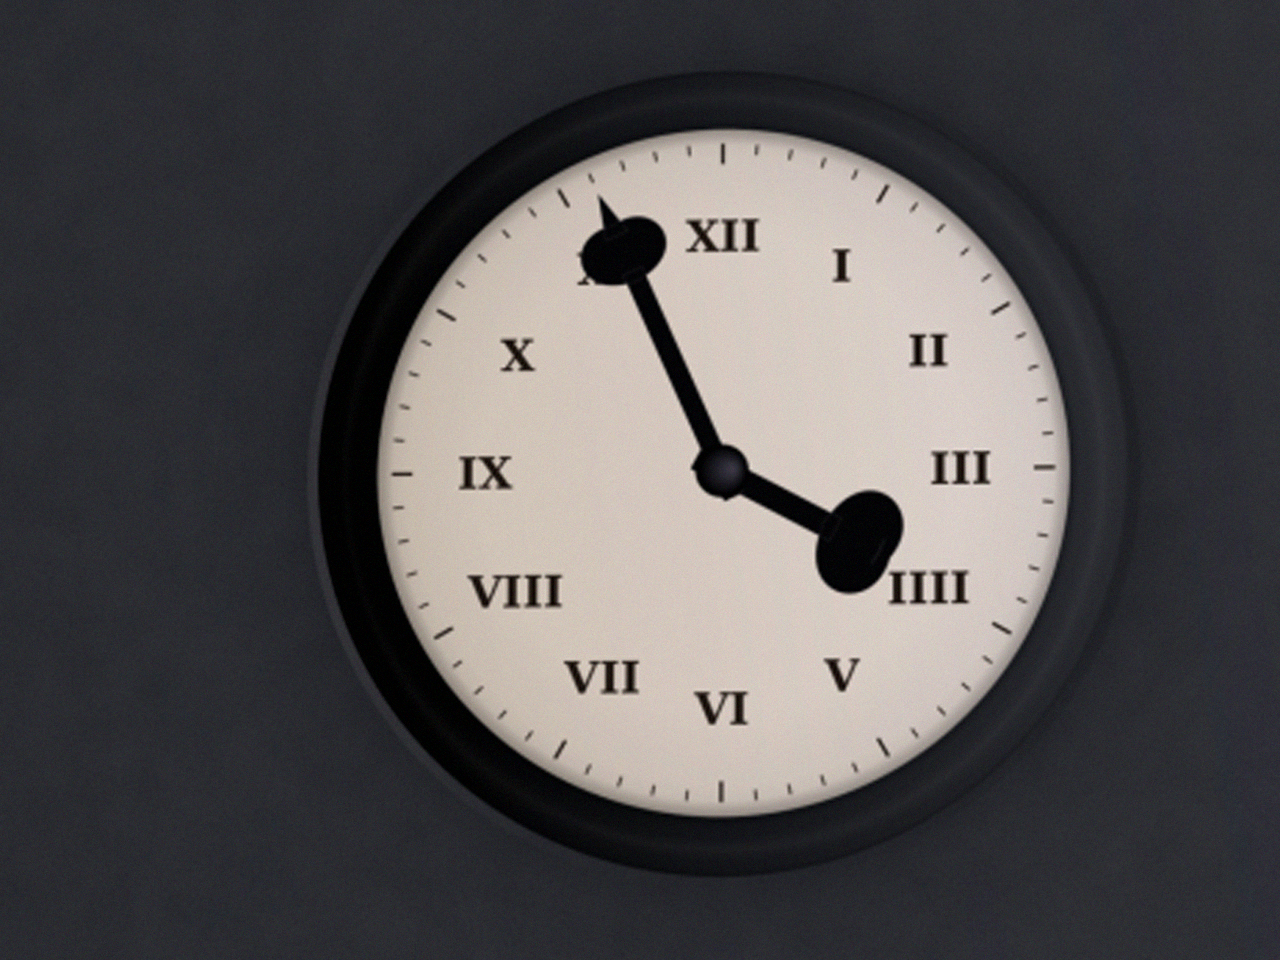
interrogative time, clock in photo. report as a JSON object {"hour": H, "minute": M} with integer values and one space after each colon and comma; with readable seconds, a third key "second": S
{"hour": 3, "minute": 56}
